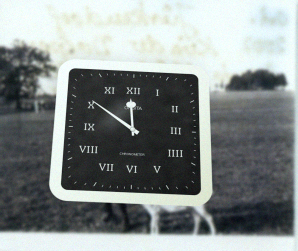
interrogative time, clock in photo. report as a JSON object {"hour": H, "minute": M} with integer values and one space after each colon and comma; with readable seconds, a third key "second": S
{"hour": 11, "minute": 51}
